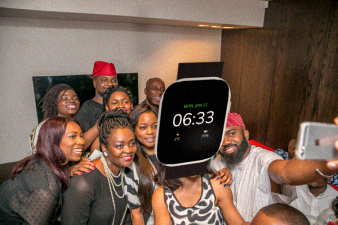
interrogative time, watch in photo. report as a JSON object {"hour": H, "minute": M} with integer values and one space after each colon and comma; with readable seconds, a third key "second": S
{"hour": 6, "minute": 33}
